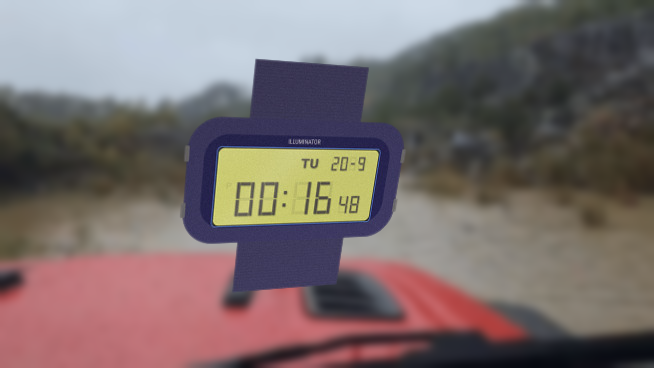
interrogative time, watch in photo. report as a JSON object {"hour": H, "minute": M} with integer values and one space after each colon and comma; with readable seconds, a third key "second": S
{"hour": 0, "minute": 16, "second": 48}
